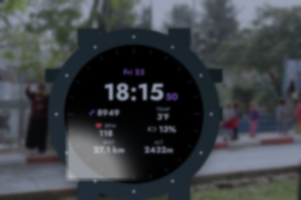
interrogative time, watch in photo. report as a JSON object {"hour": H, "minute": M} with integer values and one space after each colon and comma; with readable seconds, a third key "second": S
{"hour": 18, "minute": 15}
